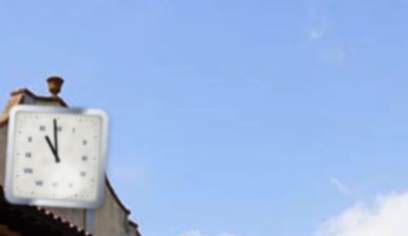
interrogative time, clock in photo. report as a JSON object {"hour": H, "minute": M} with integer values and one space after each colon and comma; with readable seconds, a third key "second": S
{"hour": 10, "minute": 59}
